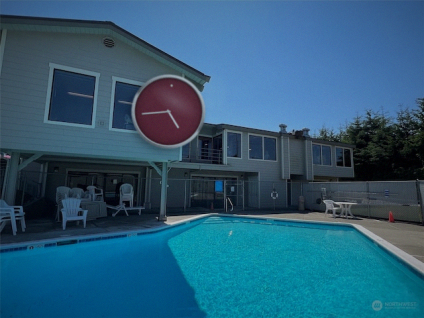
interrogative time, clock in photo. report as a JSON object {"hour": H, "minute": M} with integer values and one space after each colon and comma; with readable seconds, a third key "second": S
{"hour": 4, "minute": 43}
